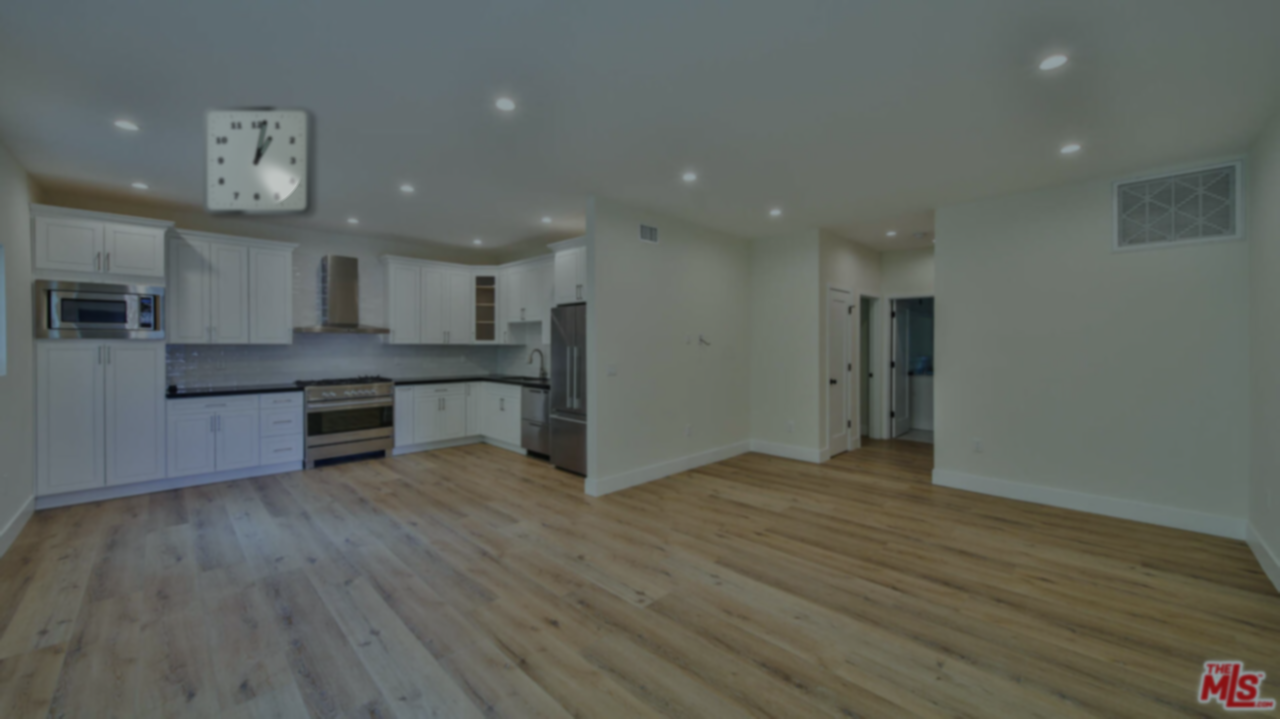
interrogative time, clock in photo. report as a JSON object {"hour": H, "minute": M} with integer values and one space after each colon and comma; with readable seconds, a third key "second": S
{"hour": 1, "minute": 2}
